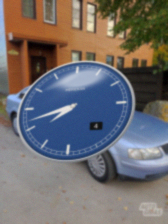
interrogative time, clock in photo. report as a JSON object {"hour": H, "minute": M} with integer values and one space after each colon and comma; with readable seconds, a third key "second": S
{"hour": 7, "minute": 42}
